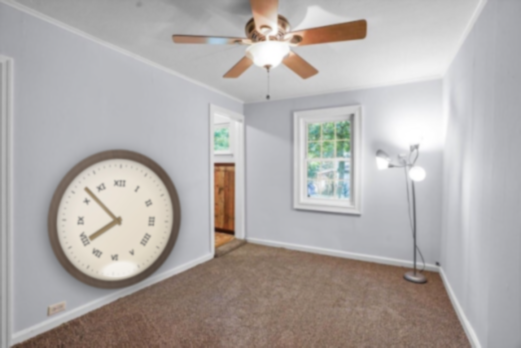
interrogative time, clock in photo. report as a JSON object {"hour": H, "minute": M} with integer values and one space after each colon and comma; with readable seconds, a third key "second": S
{"hour": 7, "minute": 52}
